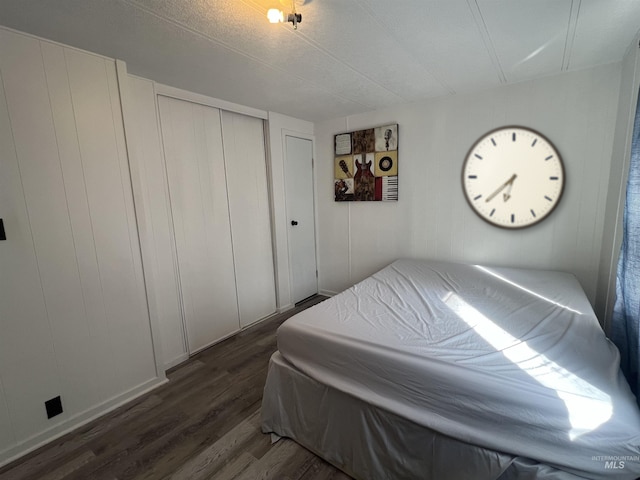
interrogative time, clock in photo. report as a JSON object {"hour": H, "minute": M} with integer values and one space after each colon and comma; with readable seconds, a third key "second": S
{"hour": 6, "minute": 38}
